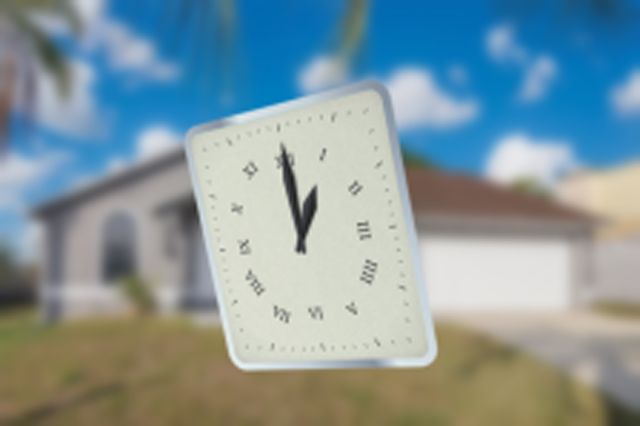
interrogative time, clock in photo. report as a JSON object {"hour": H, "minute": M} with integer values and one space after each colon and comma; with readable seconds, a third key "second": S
{"hour": 1, "minute": 0}
